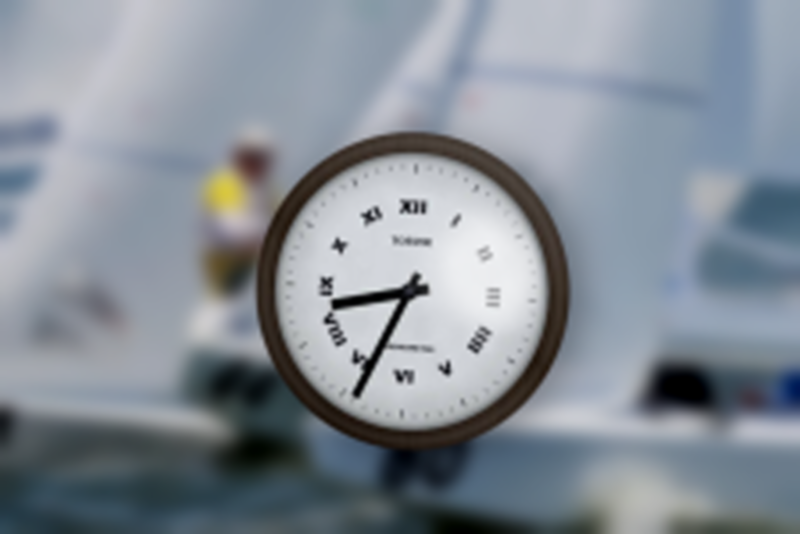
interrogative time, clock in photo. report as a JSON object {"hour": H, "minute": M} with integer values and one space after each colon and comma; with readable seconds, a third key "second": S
{"hour": 8, "minute": 34}
